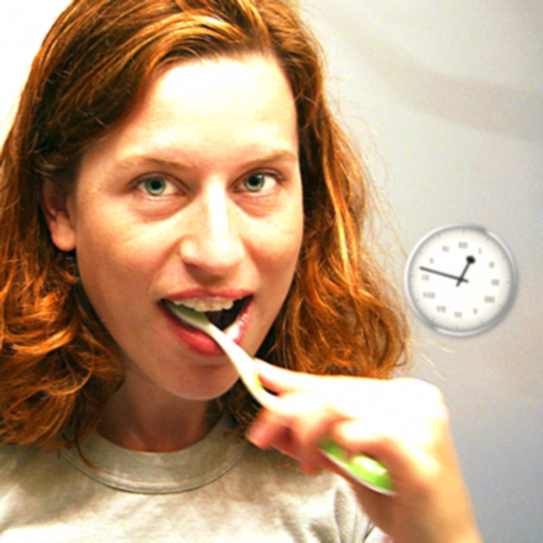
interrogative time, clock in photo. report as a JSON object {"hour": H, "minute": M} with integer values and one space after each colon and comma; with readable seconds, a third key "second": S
{"hour": 12, "minute": 47}
